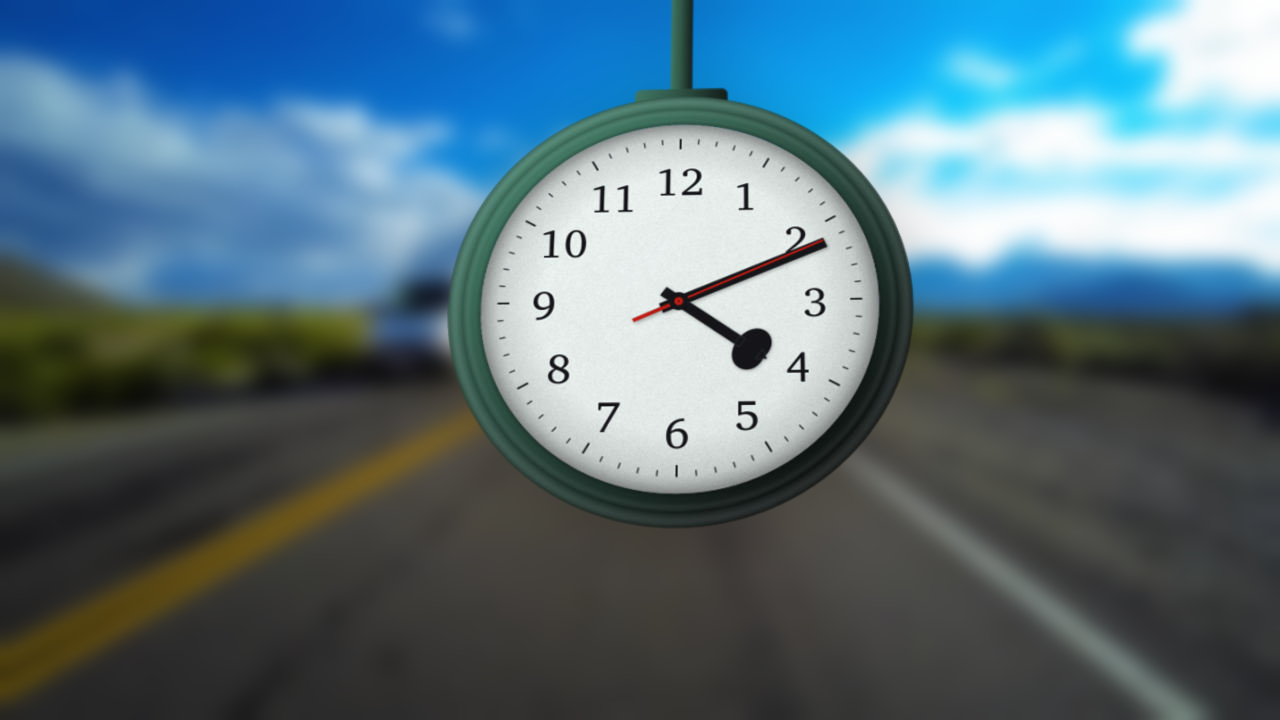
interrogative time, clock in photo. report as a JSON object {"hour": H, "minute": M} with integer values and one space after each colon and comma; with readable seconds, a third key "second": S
{"hour": 4, "minute": 11, "second": 11}
